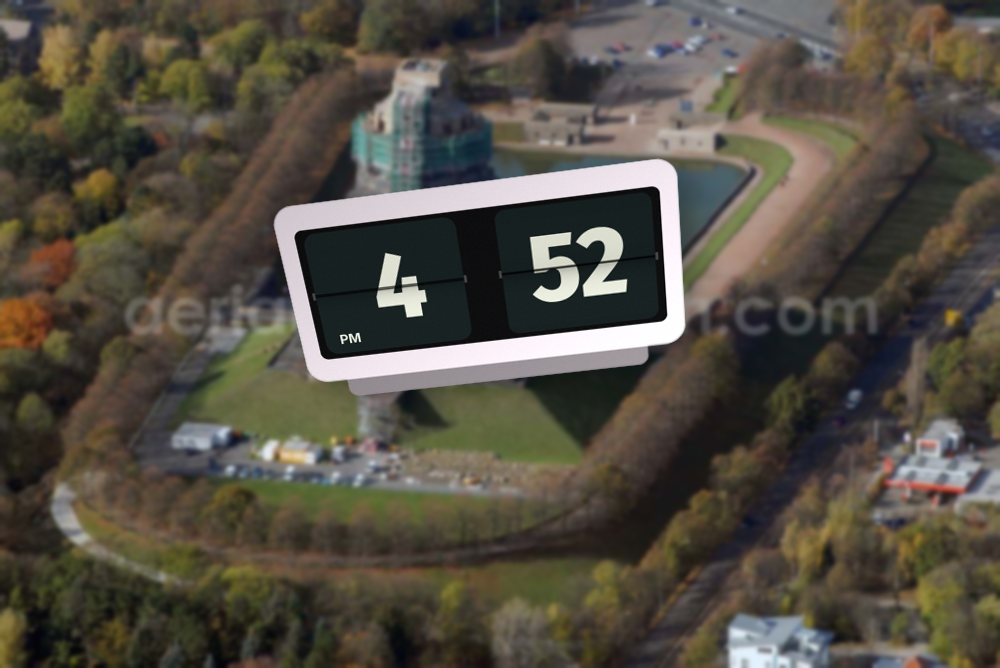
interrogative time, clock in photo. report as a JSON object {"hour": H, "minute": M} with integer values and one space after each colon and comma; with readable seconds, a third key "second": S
{"hour": 4, "minute": 52}
